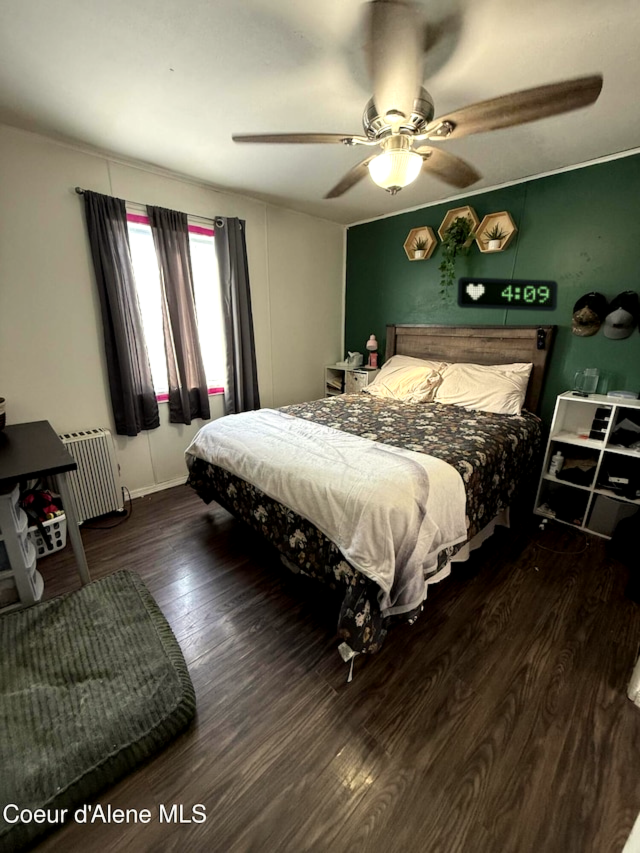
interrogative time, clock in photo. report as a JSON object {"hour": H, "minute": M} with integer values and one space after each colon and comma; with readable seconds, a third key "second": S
{"hour": 4, "minute": 9}
